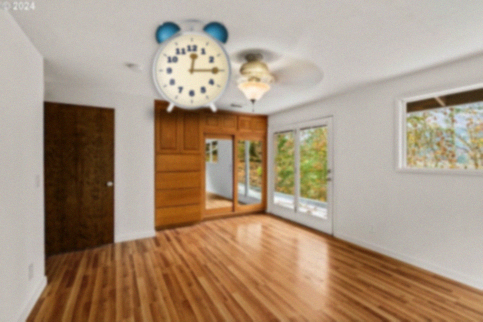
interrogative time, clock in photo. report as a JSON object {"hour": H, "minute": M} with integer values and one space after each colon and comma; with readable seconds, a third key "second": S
{"hour": 12, "minute": 15}
